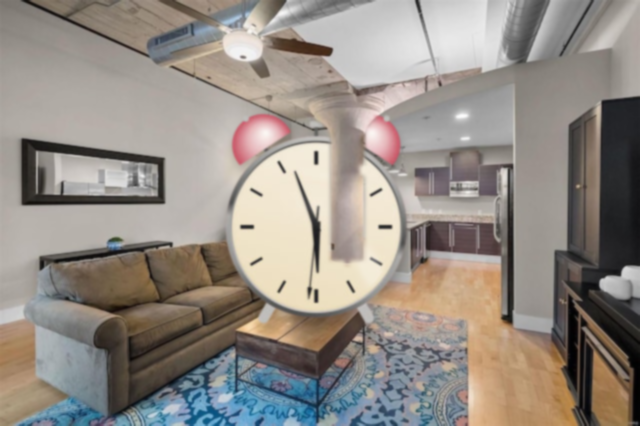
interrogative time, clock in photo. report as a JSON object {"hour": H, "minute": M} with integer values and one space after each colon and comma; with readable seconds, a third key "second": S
{"hour": 5, "minute": 56, "second": 31}
